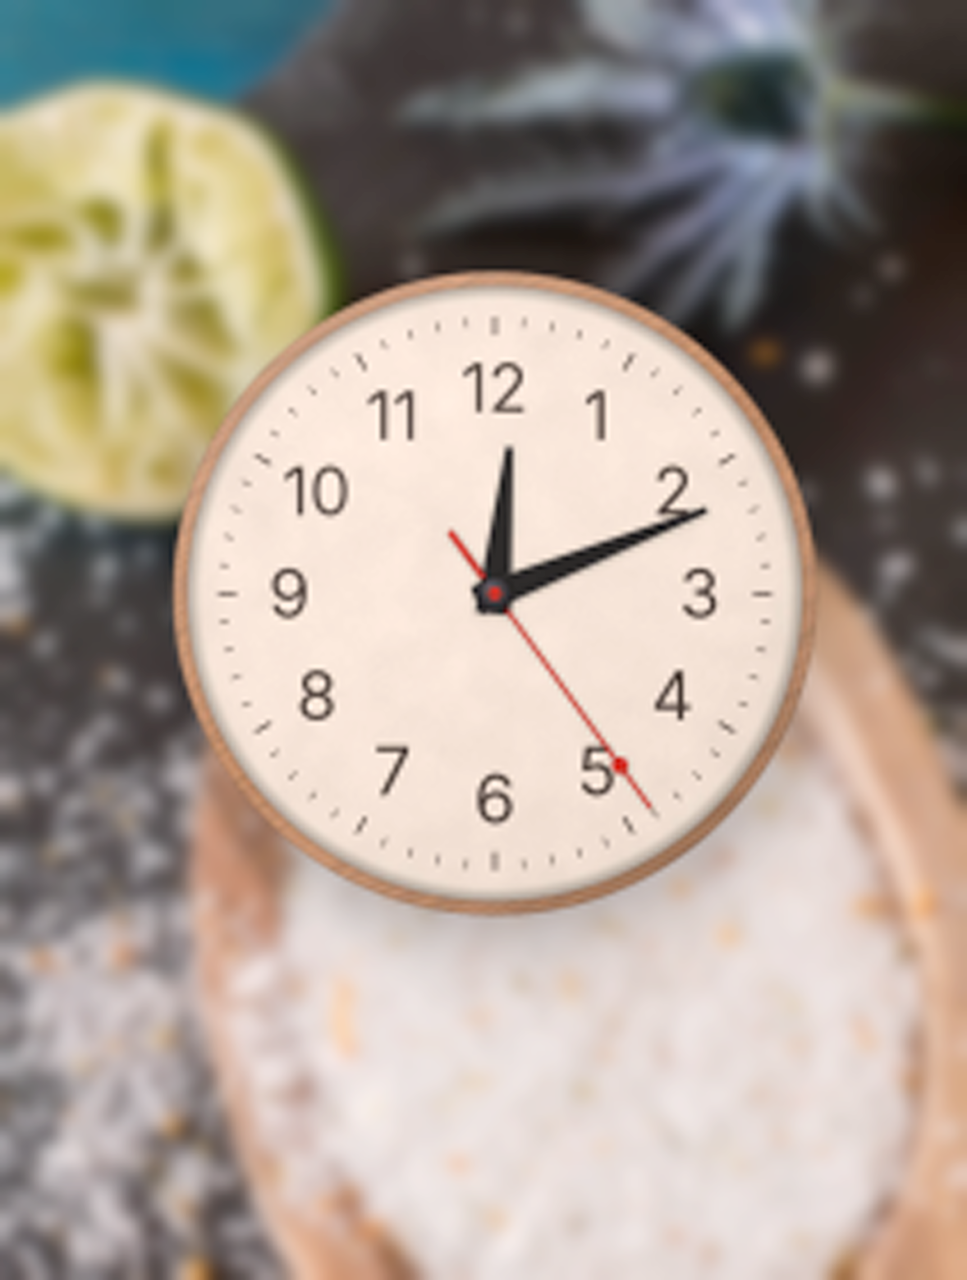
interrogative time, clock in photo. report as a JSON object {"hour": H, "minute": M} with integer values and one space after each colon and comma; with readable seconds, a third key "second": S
{"hour": 12, "minute": 11, "second": 24}
